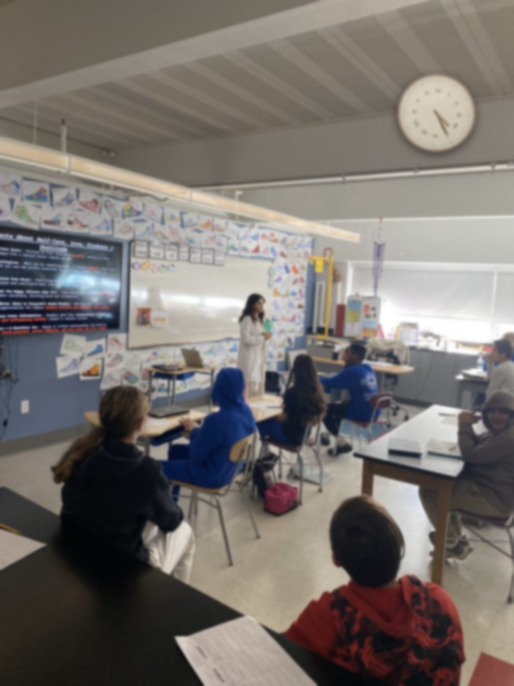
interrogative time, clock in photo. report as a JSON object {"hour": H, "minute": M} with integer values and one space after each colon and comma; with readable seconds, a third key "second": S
{"hour": 4, "minute": 25}
